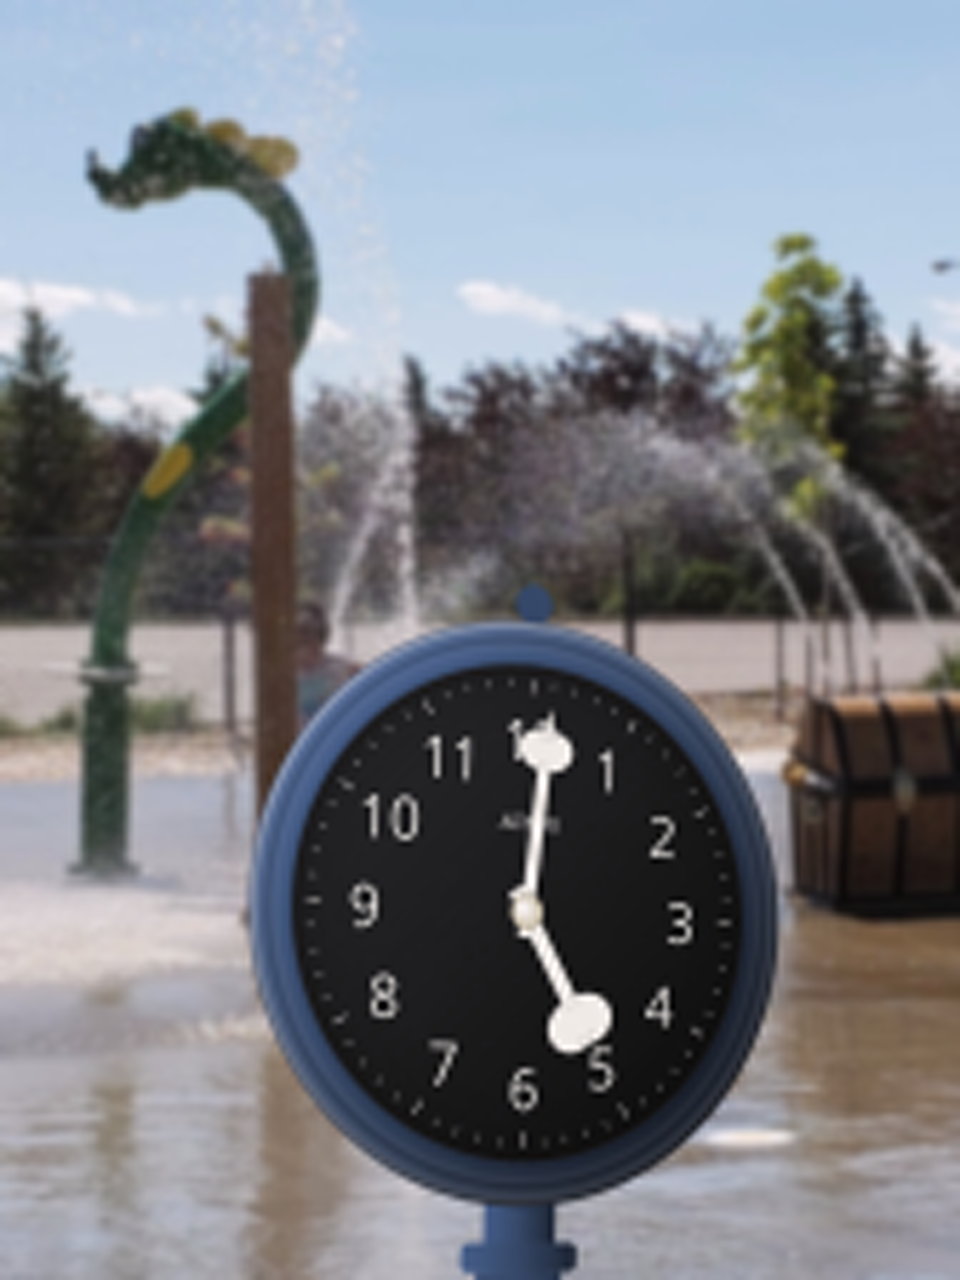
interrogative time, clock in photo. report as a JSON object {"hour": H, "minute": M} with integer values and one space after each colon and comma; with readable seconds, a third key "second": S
{"hour": 5, "minute": 1}
